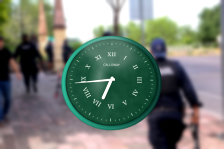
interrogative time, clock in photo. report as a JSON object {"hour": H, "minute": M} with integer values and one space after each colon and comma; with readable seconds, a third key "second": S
{"hour": 6, "minute": 44}
